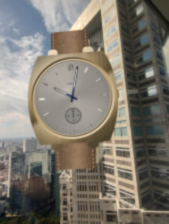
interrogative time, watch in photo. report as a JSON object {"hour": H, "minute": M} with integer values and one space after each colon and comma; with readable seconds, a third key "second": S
{"hour": 10, "minute": 2}
